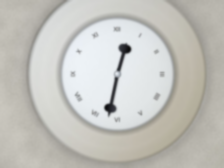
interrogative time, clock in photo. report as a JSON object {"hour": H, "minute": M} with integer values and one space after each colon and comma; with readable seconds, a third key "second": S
{"hour": 12, "minute": 32}
